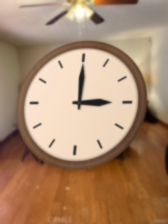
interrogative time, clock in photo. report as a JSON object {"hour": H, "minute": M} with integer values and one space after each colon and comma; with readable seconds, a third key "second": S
{"hour": 3, "minute": 0}
